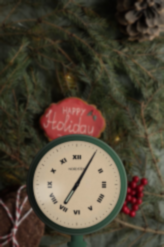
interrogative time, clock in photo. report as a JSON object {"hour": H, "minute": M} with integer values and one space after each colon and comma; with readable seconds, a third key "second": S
{"hour": 7, "minute": 5}
